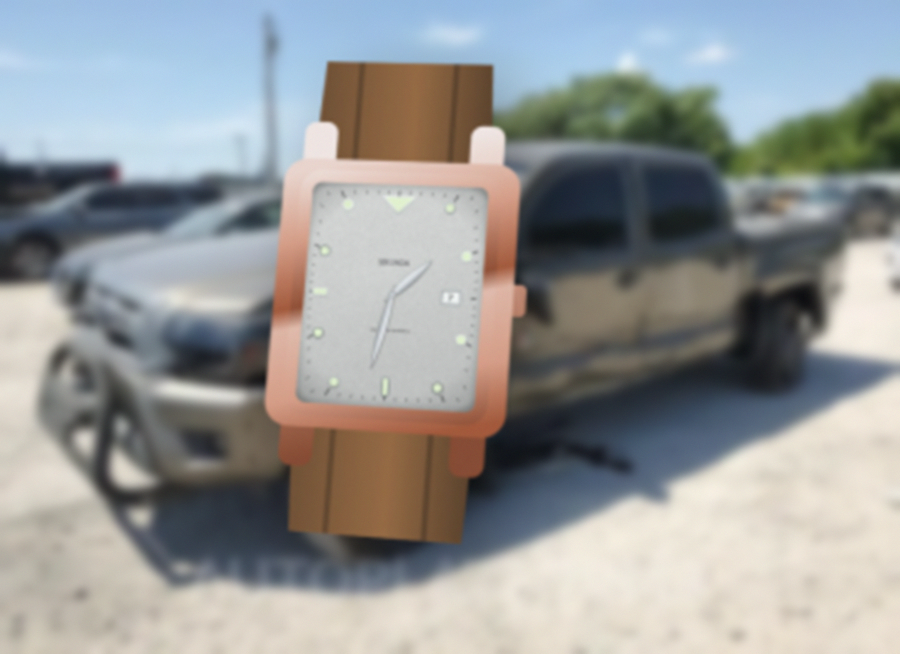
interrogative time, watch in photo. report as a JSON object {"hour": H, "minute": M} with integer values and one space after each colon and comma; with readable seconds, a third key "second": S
{"hour": 1, "minute": 32}
